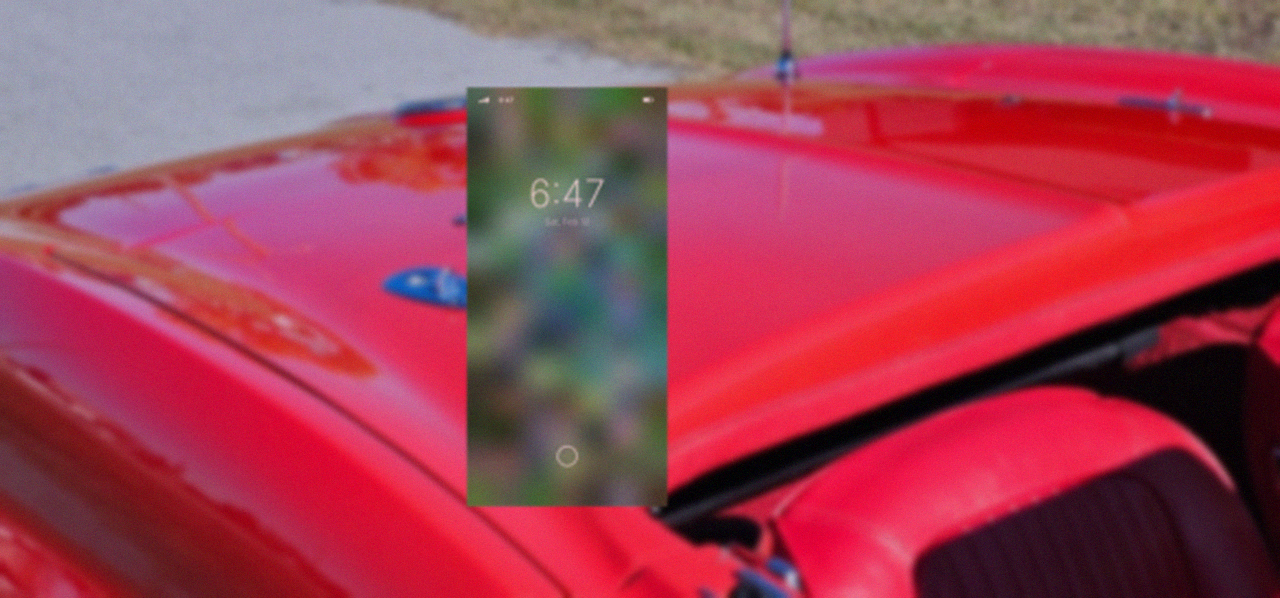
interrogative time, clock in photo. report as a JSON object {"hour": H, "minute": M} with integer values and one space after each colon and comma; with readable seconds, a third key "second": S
{"hour": 6, "minute": 47}
